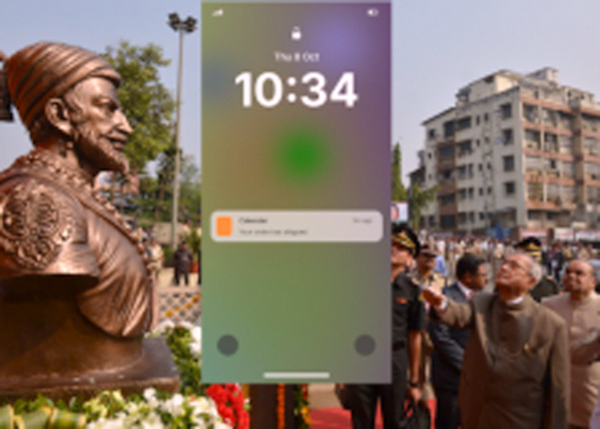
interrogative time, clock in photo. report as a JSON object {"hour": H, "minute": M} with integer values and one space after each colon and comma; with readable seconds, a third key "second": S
{"hour": 10, "minute": 34}
